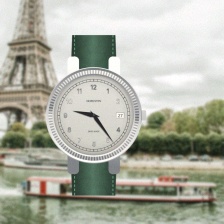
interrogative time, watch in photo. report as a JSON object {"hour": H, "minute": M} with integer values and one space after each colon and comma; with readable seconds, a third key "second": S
{"hour": 9, "minute": 24}
